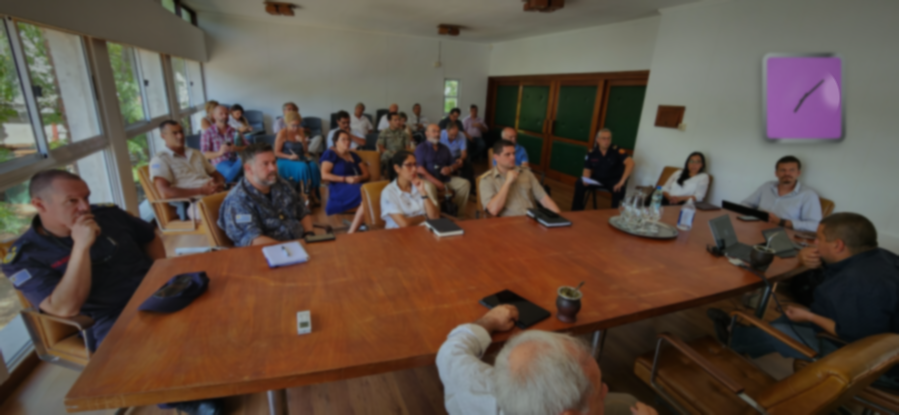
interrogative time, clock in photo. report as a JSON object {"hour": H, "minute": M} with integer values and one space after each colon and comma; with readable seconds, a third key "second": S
{"hour": 7, "minute": 8}
